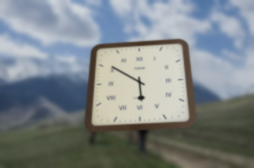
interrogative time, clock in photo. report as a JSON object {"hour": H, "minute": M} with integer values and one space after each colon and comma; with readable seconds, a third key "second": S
{"hour": 5, "minute": 51}
